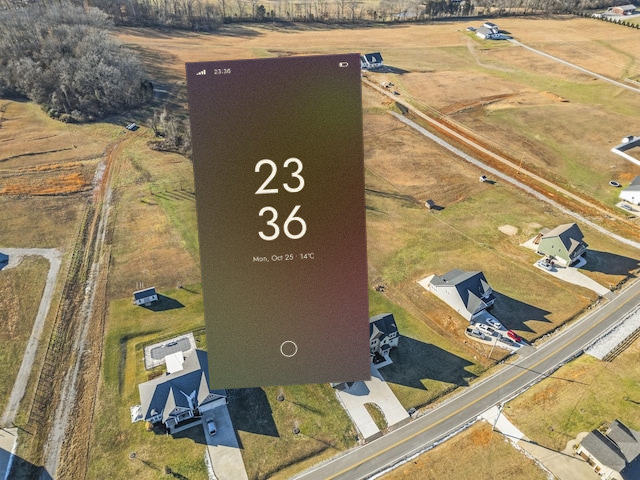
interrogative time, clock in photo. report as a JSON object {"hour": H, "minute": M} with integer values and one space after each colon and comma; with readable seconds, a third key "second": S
{"hour": 23, "minute": 36}
